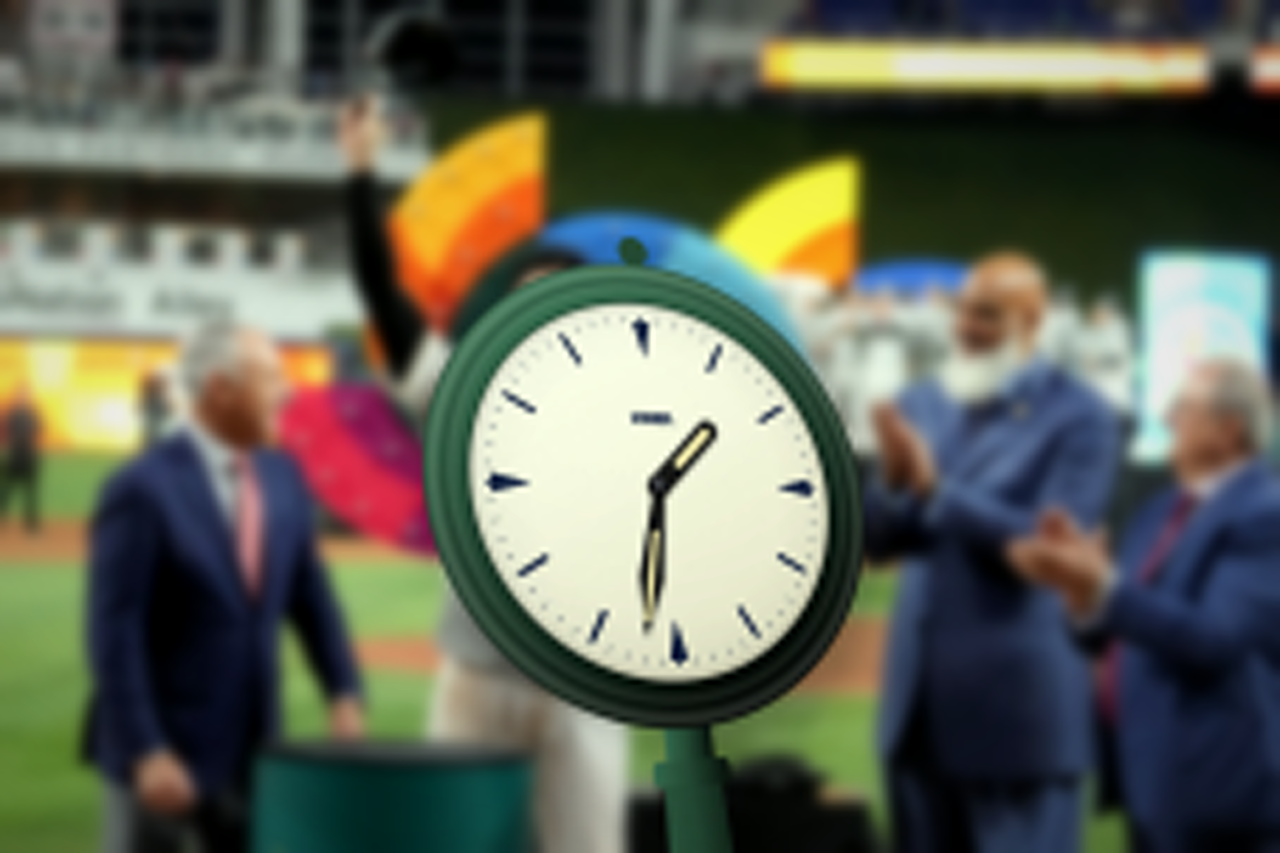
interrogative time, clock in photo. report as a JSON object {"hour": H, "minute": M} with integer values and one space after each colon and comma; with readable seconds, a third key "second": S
{"hour": 1, "minute": 32}
